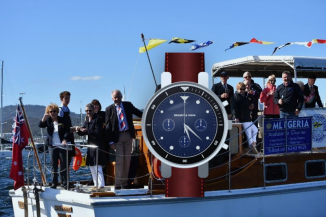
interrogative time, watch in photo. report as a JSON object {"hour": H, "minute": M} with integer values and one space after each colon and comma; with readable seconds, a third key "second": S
{"hour": 5, "minute": 22}
